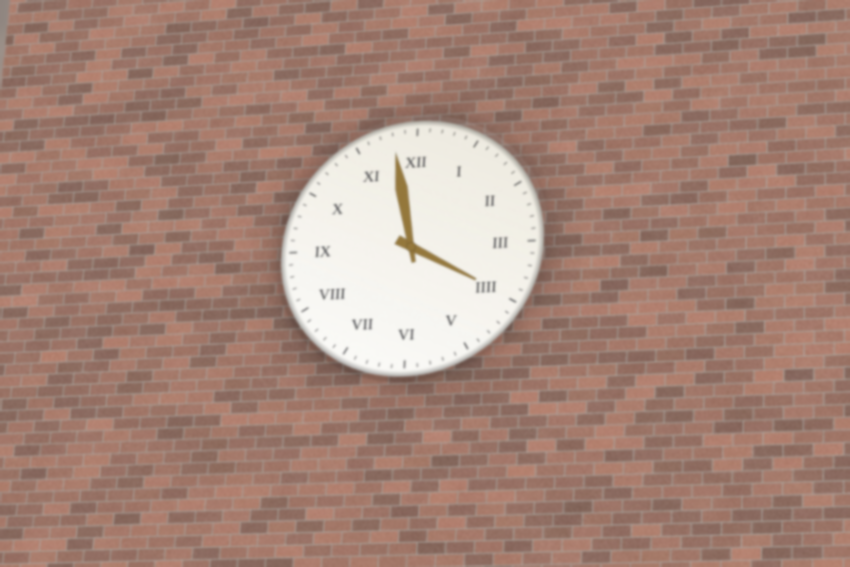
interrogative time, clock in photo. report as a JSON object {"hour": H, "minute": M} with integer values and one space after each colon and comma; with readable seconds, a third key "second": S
{"hour": 3, "minute": 58}
